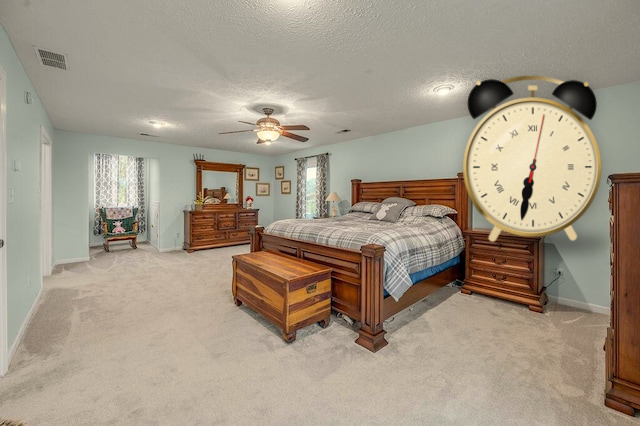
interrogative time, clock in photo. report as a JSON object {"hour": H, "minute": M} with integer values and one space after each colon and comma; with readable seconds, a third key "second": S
{"hour": 6, "minute": 32, "second": 2}
